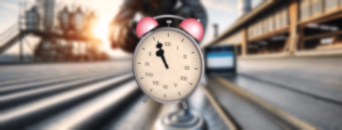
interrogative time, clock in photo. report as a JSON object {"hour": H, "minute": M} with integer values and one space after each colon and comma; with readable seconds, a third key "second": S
{"hour": 10, "minute": 56}
